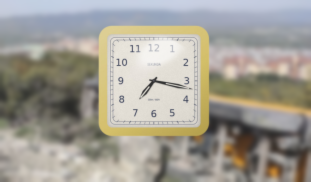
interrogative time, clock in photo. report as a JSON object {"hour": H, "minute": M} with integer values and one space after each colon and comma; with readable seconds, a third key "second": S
{"hour": 7, "minute": 17}
